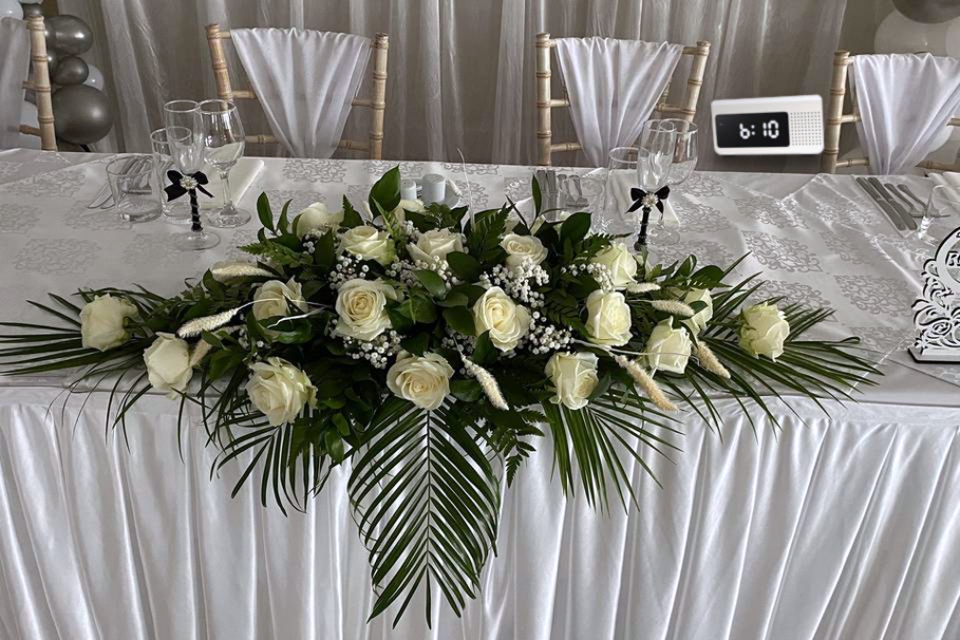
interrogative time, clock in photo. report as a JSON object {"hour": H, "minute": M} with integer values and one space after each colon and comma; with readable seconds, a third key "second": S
{"hour": 6, "minute": 10}
